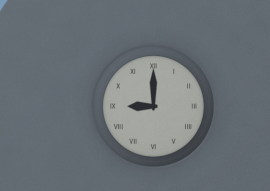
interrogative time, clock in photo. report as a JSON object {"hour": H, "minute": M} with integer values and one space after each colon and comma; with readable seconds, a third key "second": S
{"hour": 9, "minute": 0}
